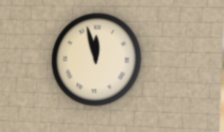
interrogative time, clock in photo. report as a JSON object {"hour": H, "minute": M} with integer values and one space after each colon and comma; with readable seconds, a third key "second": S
{"hour": 11, "minute": 57}
